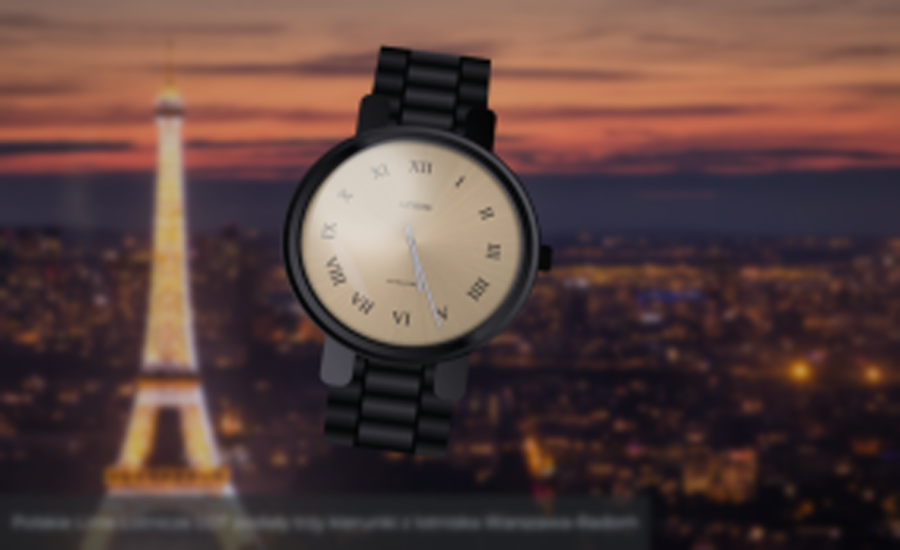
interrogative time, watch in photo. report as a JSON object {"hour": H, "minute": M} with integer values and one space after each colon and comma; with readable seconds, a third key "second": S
{"hour": 5, "minute": 26}
